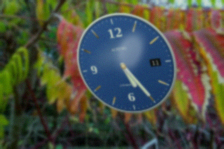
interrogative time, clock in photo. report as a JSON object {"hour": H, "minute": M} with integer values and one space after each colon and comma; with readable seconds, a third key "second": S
{"hour": 5, "minute": 25}
